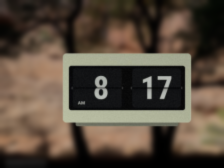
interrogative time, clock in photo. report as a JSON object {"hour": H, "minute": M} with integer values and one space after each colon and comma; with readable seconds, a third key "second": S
{"hour": 8, "minute": 17}
